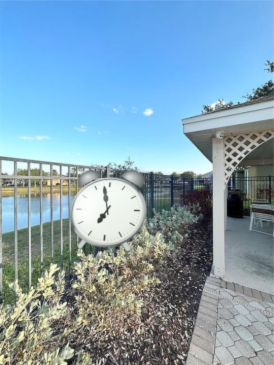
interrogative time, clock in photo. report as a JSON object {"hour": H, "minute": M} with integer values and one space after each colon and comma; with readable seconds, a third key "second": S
{"hour": 6, "minute": 58}
